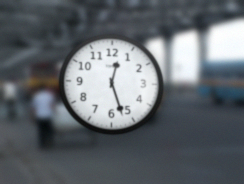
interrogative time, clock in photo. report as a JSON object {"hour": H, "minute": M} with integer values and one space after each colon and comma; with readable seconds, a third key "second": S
{"hour": 12, "minute": 27}
